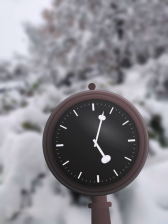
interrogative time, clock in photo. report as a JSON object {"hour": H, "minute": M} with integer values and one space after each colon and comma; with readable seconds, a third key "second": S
{"hour": 5, "minute": 3}
